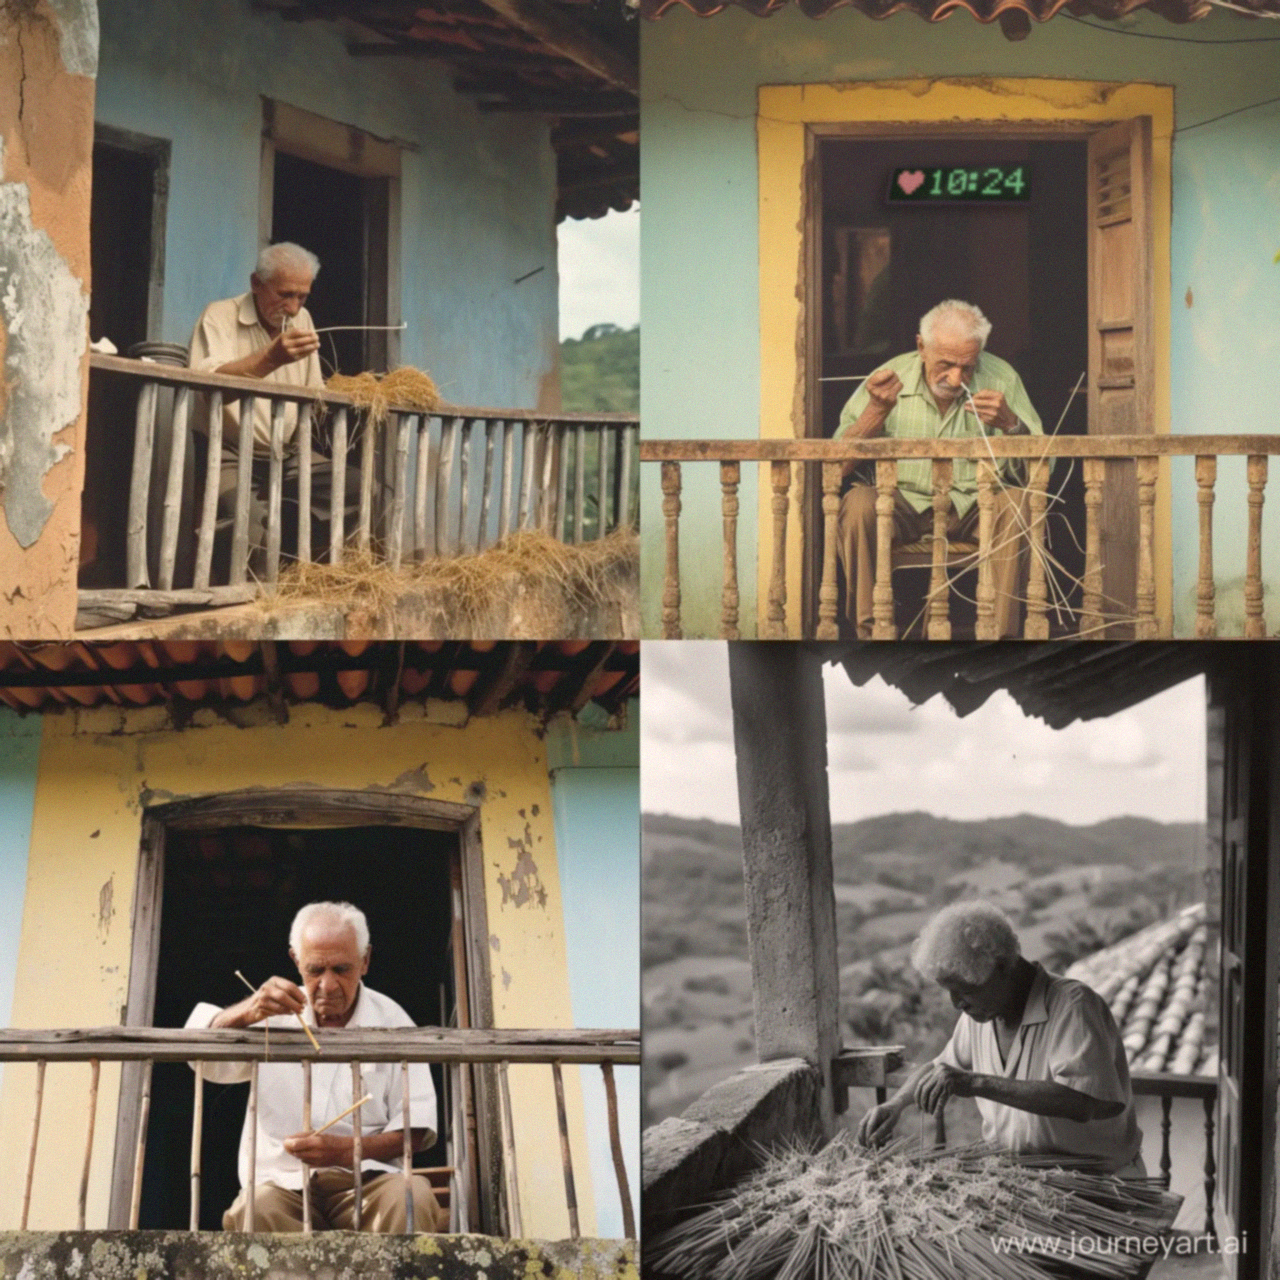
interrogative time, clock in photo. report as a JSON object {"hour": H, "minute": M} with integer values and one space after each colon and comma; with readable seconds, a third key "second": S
{"hour": 10, "minute": 24}
